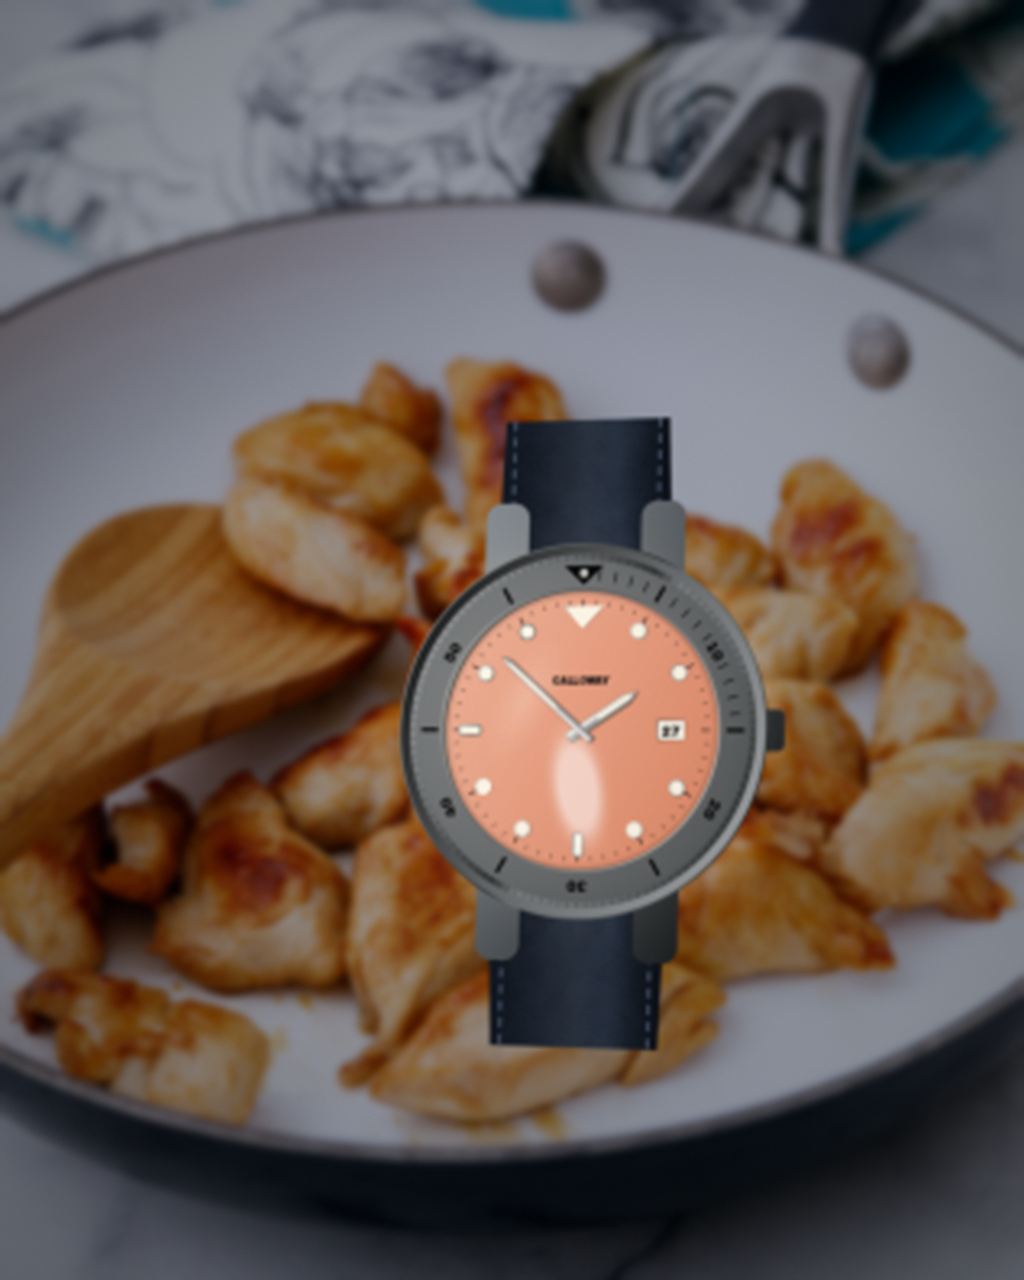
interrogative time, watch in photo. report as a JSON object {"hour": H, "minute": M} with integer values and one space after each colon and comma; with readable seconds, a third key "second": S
{"hour": 1, "minute": 52}
